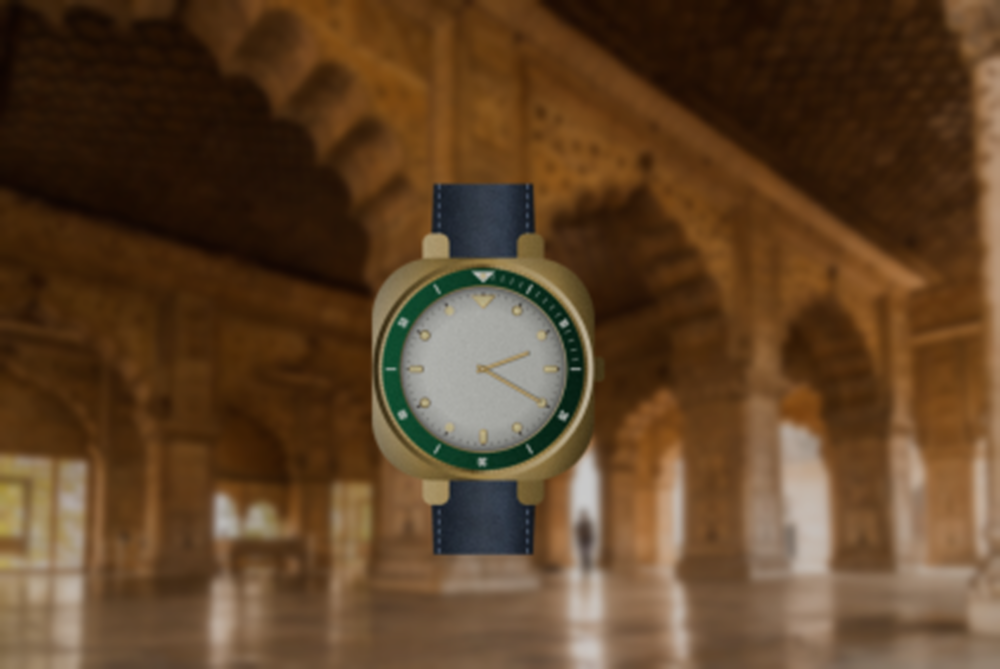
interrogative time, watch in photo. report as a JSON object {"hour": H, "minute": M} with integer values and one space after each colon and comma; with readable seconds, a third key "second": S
{"hour": 2, "minute": 20}
